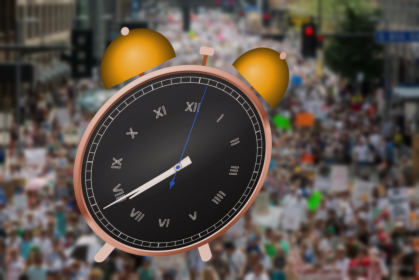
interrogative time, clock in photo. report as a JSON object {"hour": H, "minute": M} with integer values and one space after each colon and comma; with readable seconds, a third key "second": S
{"hour": 7, "minute": 39, "second": 1}
